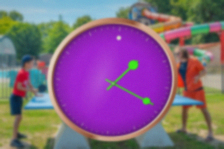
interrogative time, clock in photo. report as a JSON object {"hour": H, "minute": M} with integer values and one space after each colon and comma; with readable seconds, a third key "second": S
{"hour": 1, "minute": 19}
